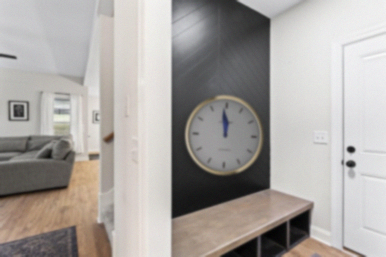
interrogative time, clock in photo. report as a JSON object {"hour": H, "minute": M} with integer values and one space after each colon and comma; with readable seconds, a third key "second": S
{"hour": 11, "minute": 59}
